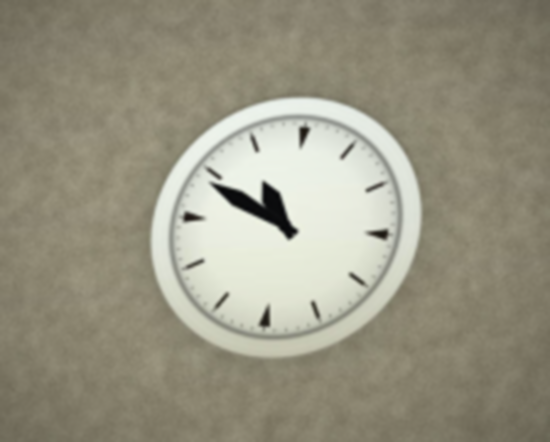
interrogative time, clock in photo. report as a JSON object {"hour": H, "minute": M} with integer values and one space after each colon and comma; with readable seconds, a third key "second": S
{"hour": 10, "minute": 49}
